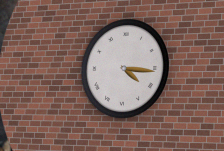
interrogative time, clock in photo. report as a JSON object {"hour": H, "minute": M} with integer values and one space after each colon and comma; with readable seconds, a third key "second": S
{"hour": 4, "minute": 16}
